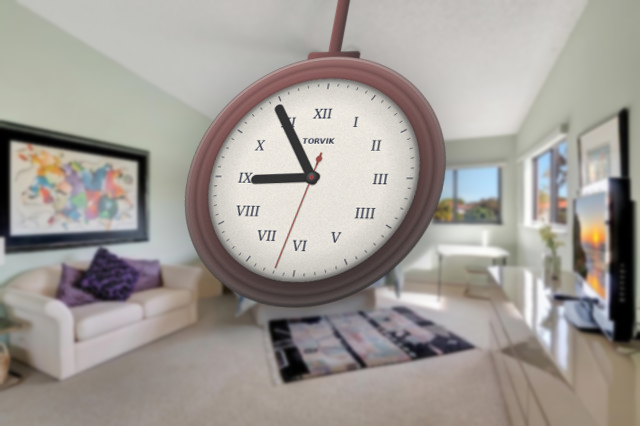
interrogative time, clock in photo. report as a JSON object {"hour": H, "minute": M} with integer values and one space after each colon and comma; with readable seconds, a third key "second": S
{"hour": 8, "minute": 54, "second": 32}
